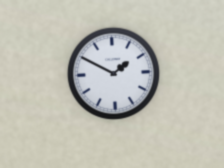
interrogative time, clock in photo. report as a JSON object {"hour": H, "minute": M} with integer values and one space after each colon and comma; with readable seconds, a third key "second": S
{"hour": 1, "minute": 50}
